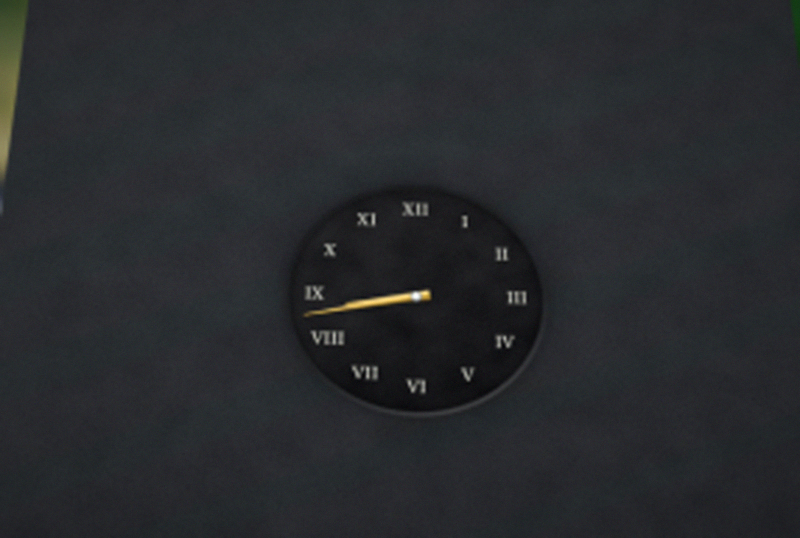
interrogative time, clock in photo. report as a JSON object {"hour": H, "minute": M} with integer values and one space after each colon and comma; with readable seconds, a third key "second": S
{"hour": 8, "minute": 43}
